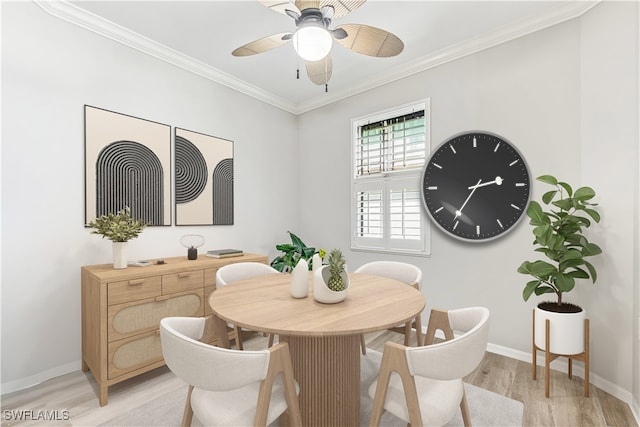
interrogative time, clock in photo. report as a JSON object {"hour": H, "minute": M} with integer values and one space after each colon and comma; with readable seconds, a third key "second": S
{"hour": 2, "minute": 36}
